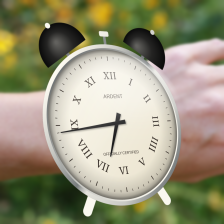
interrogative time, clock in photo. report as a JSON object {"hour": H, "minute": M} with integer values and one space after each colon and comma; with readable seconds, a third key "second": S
{"hour": 6, "minute": 44}
